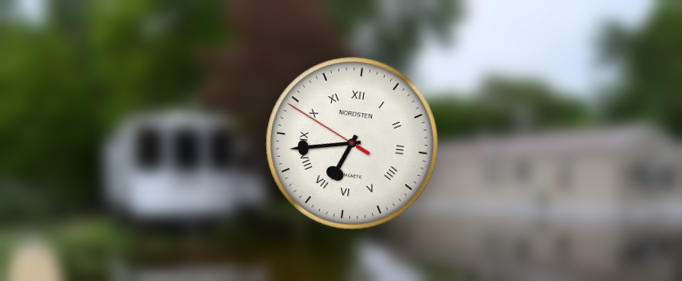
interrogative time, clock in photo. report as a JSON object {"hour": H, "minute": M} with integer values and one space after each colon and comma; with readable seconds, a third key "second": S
{"hour": 6, "minute": 42, "second": 49}
